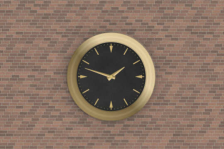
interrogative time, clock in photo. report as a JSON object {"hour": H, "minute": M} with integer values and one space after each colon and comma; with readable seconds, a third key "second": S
{"hour": 1, "minute": 48}
